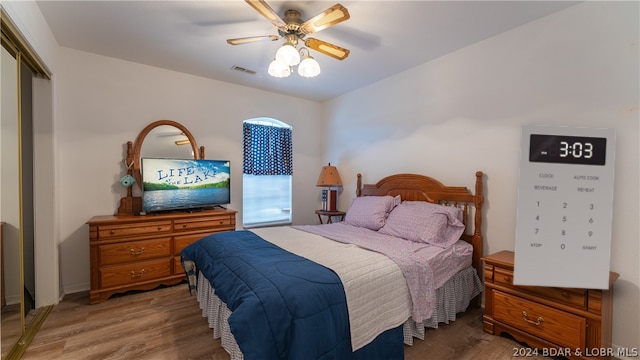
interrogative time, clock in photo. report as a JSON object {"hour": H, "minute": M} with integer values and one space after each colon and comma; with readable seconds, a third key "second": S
{"hour": 3, "minute": 3}
